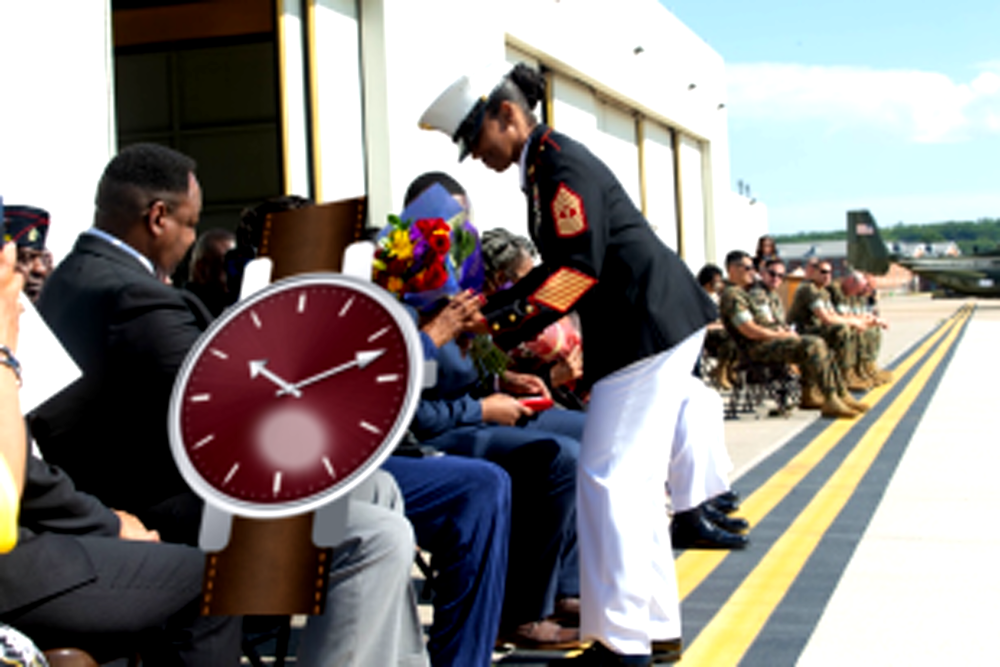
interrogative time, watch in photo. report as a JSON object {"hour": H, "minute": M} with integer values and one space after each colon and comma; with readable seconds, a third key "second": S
{"hour": 10, "minute": 12}
